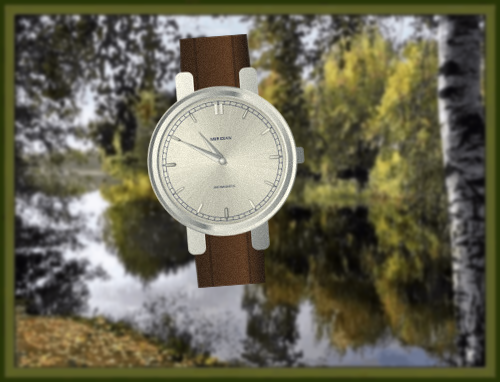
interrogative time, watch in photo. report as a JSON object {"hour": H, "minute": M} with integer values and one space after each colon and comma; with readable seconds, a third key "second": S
{"hour": 10, "minute": 50}
